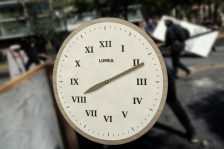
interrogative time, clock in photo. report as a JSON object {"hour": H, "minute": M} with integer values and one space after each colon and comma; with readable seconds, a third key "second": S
{"hour": 8, "minute": 11}
